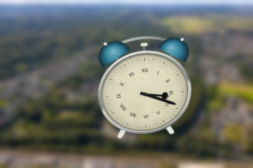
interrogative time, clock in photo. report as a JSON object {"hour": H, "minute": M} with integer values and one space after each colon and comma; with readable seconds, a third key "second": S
{"hour": 3, "minute": 19}
